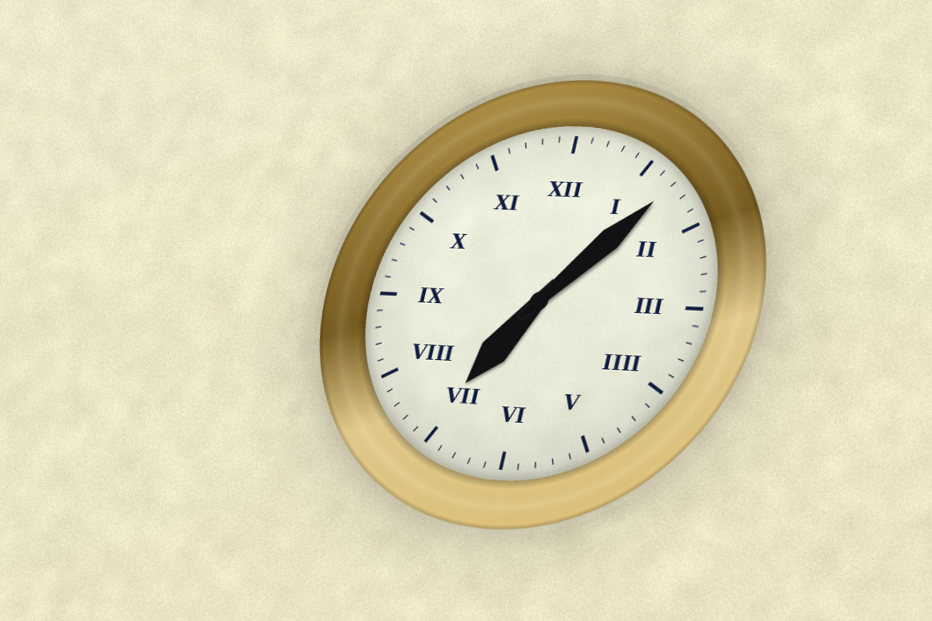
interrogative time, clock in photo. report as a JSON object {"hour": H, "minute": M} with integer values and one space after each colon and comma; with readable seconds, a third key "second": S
{"hour": 7, "minute": 7}
